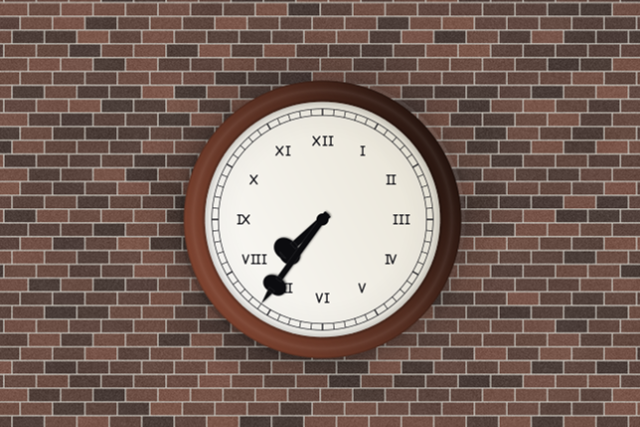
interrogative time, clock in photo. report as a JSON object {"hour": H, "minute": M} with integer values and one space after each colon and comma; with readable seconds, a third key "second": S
{"hour": 7, "minute": 36}
